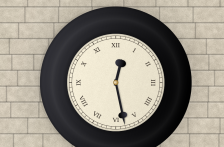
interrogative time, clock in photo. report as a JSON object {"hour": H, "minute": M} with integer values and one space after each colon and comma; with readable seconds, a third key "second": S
{"hour": 12, "minute": 28}
